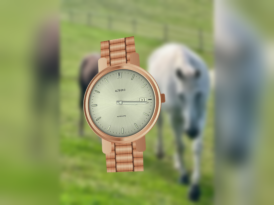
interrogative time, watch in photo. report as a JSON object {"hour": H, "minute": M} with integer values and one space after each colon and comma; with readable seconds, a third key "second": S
{"hour": 3, "minute": 16}
